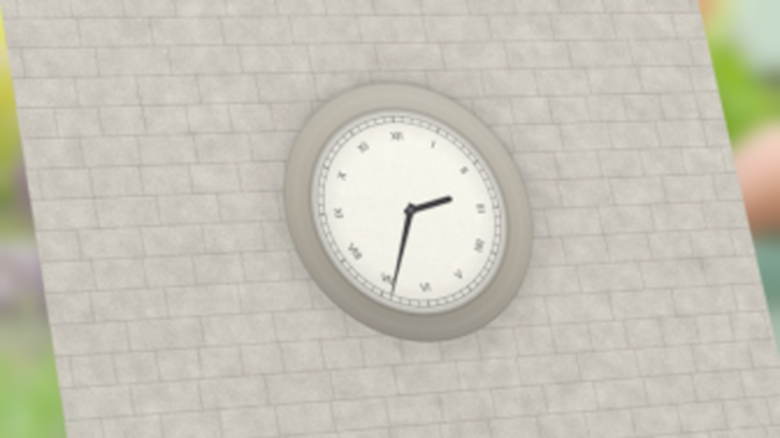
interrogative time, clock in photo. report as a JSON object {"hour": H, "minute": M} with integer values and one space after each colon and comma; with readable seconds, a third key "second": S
{"hour": 2, "minute": 34}
